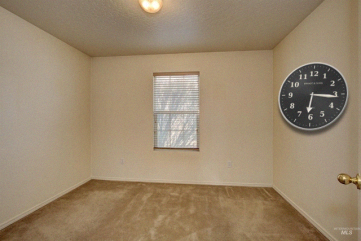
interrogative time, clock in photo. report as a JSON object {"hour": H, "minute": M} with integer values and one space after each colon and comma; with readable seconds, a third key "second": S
{"hour": 6, "minute": 16}
